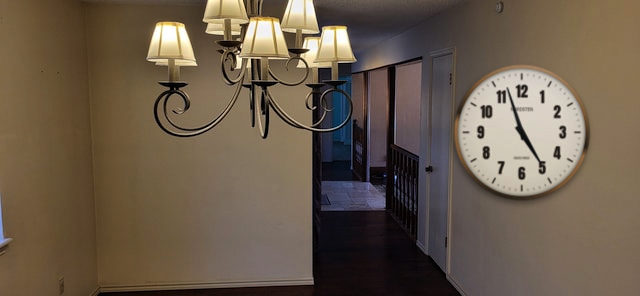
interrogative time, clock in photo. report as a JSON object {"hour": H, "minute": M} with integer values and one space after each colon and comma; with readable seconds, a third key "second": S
{"hour": 4, "minute": 57}
